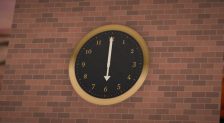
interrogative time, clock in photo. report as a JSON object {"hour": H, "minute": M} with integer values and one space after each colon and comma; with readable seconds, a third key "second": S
{"hour": 6, "minute": 0}
